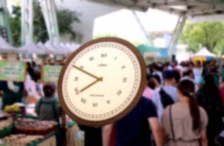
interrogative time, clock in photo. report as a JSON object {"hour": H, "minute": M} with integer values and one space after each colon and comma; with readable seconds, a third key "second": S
{"hour": 7, "minute": 49}
